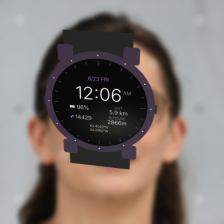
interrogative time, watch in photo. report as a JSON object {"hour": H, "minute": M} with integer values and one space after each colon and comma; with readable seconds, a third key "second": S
{"hour": 12, "minute": 6}
